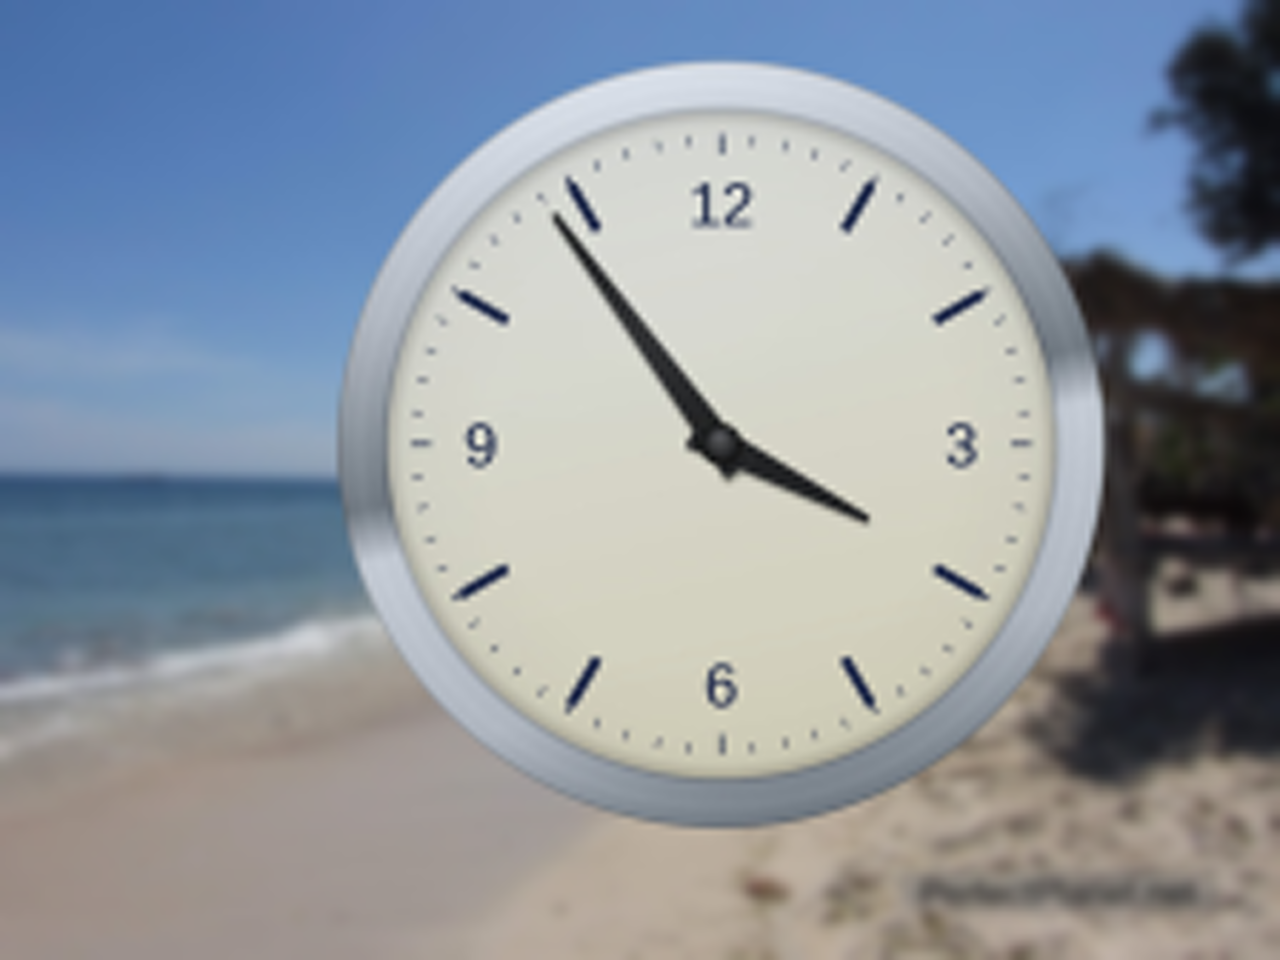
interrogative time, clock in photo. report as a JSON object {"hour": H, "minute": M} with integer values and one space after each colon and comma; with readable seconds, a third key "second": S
{"hour": 3, "minute": 54}
